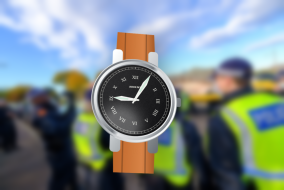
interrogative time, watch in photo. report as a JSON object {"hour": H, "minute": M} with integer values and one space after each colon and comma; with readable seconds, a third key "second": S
{"hour": 9, "minute": 5}
